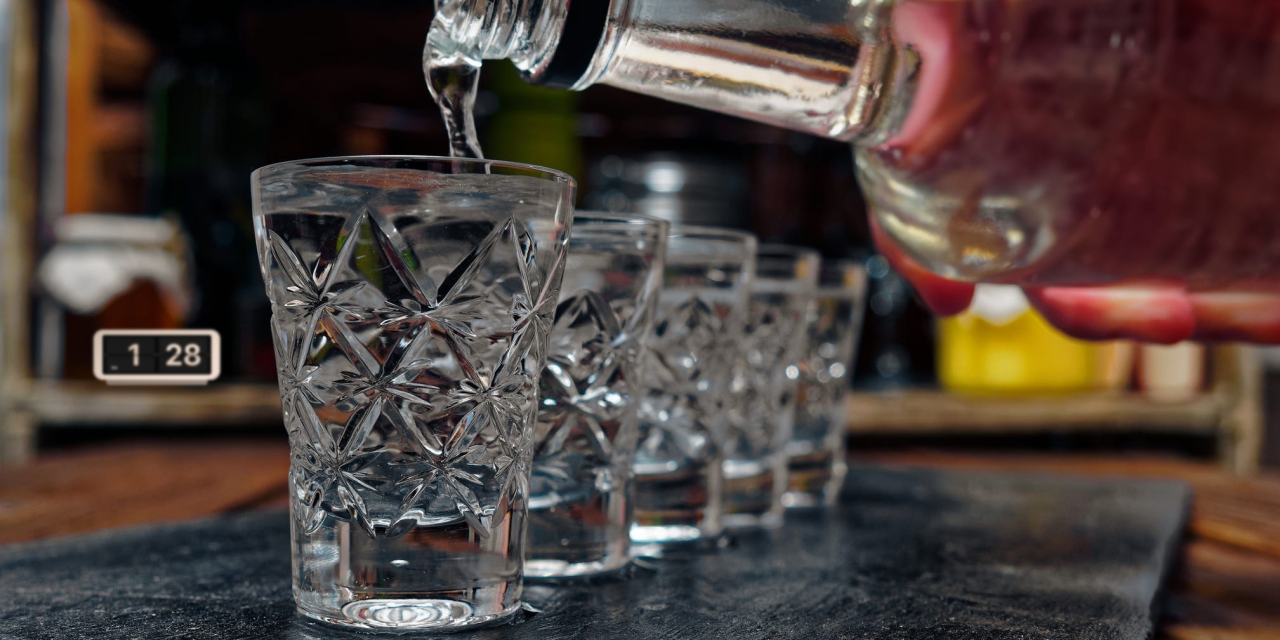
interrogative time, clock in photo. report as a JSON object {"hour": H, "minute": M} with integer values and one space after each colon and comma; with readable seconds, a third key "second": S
{"hour": 1, "minute": 28}
